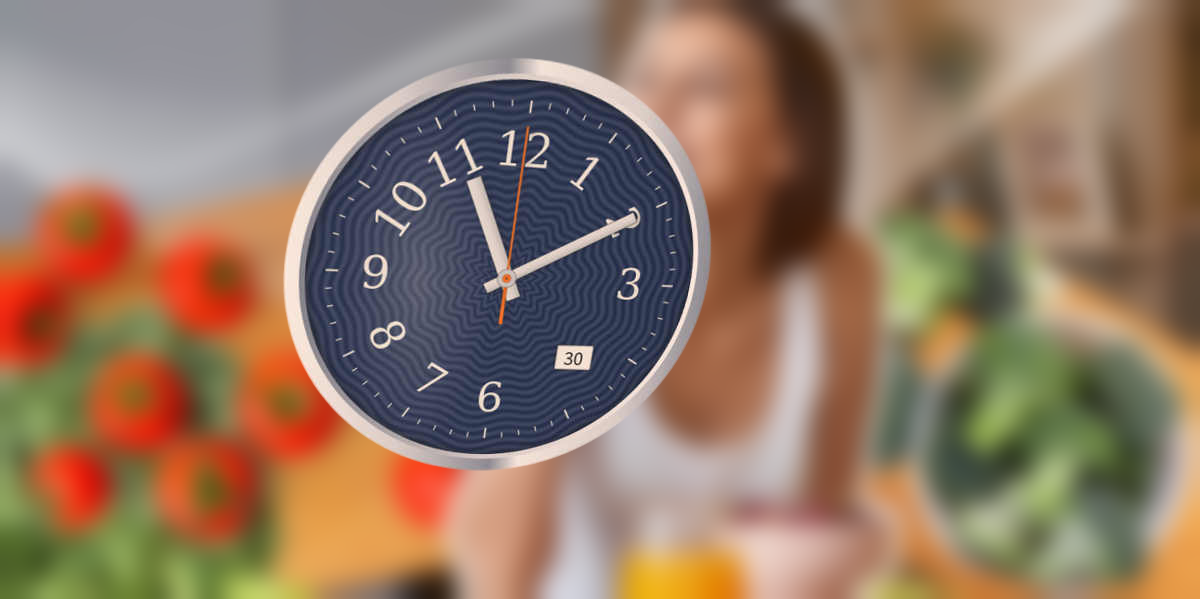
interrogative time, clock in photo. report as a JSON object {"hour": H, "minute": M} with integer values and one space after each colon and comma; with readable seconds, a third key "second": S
{"hour": 11, "minute": 10, "second": 0}
